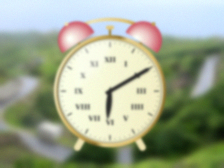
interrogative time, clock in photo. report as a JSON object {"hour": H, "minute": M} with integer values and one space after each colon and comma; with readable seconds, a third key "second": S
{"hour": 6, "minute": 10}
